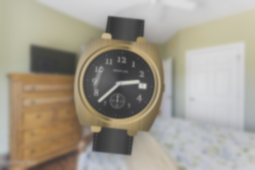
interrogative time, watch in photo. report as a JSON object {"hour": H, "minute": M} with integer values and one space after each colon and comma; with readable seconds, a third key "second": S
{"hour": 2, "minute": 37}
